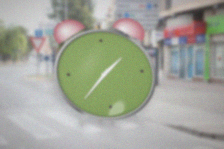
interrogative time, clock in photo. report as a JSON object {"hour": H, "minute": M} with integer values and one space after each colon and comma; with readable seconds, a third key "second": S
{"hour": 1, "minute": 37}
